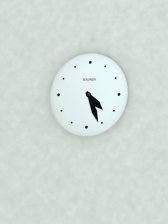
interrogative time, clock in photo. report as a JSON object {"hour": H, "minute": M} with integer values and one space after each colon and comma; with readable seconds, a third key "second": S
{"hour": 4, "minute": 26}
